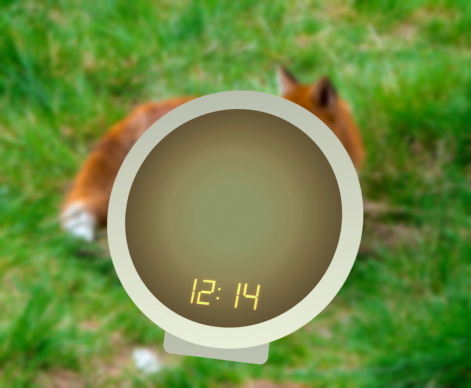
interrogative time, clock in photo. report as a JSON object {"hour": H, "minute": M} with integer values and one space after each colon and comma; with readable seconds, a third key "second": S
{"hour": 12, "minute": 14}
